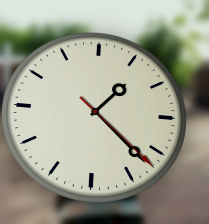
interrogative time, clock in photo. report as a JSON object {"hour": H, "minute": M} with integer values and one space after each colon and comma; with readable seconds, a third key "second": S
{"hour": 1, "minute": 22, "second": 22}
